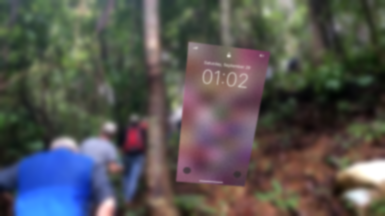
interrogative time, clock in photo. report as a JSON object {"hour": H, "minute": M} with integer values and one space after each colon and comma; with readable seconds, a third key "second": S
{"hour": 1, "minute": 2}
